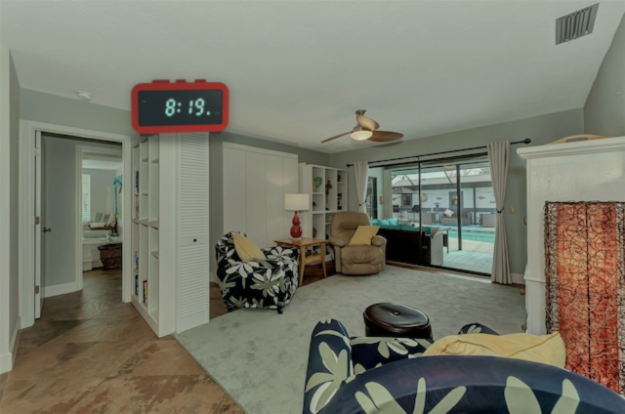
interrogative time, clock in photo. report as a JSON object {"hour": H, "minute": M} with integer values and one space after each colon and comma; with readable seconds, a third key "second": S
{"hour": 8, "minute": 19}
